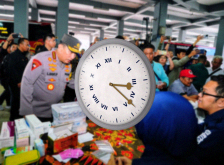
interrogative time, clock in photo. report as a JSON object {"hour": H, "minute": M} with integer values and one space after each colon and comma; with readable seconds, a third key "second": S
{"hour": 3, "minute": 23}
